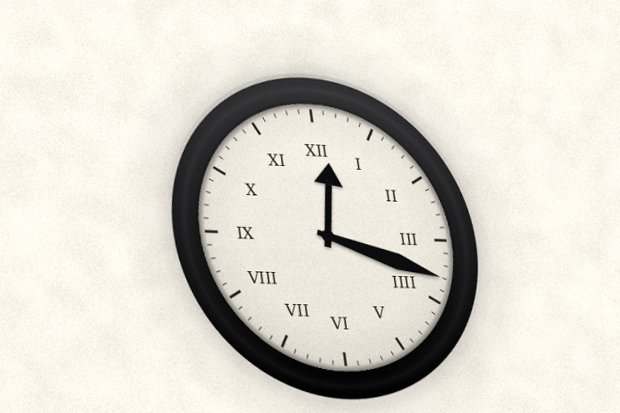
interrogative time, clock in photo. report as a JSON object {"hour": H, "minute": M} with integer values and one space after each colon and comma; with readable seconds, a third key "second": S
{"hour": 12, "minute": 18}
